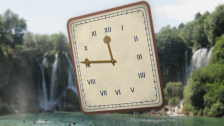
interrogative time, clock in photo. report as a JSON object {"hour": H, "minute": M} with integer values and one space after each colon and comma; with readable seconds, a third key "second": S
{"hour": 11, "minute": 46}
